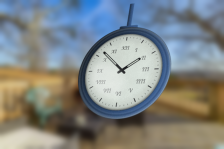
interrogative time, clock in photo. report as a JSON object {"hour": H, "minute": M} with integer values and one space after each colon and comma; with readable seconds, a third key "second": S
{"hour": 1, "minute": 52}
